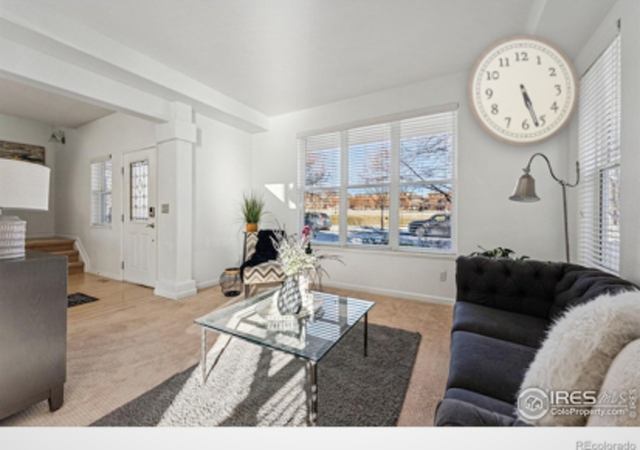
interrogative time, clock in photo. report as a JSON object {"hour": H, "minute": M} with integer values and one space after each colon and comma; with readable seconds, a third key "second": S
{"hour": 5, "minute": 27}
